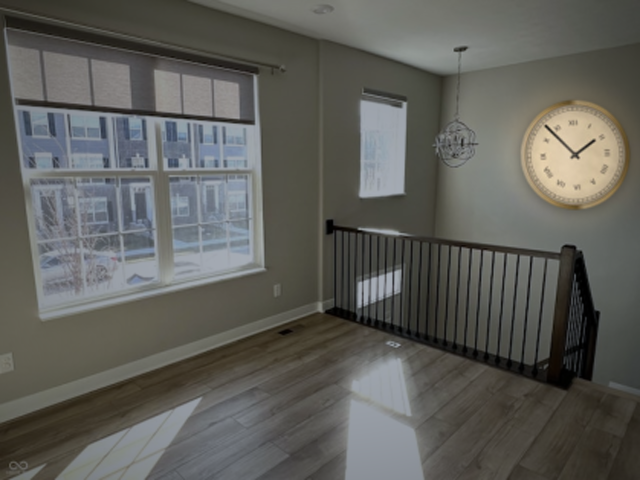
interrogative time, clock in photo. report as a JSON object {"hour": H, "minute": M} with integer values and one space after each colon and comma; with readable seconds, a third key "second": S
{"hour": 1, "minute": 53}
